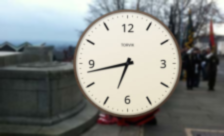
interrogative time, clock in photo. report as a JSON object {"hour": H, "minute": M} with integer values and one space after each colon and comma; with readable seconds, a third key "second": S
{"hour": 6, "minute": 43}
